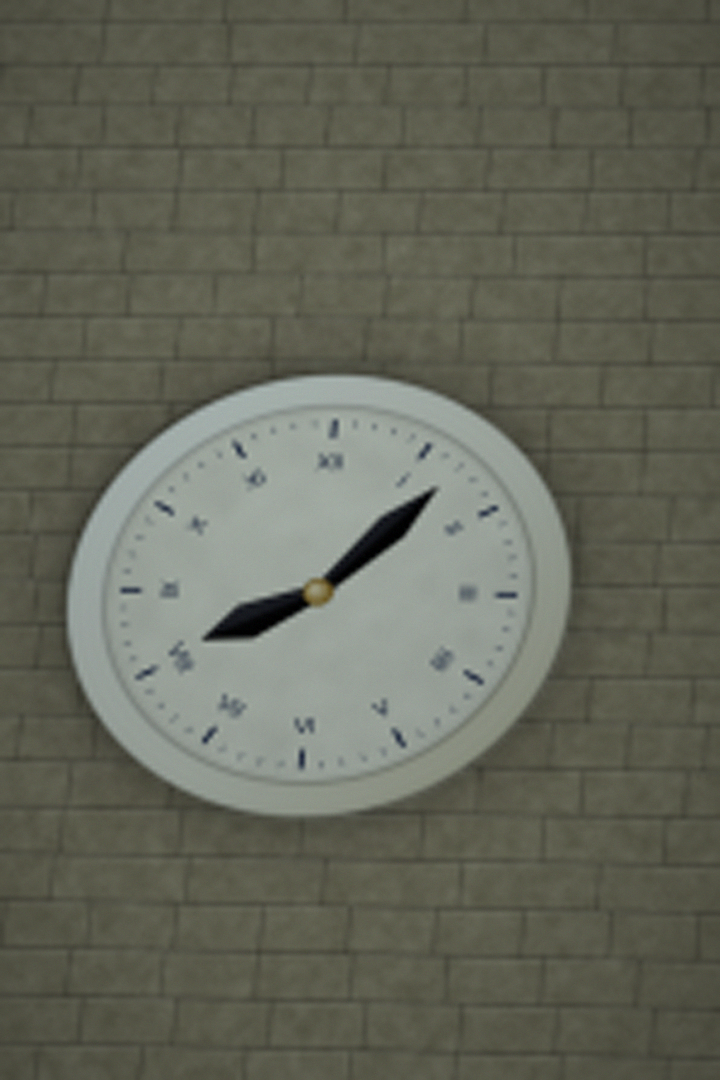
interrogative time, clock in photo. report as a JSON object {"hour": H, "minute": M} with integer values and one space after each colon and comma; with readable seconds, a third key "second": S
{"hour": 8, "minute": 7}
